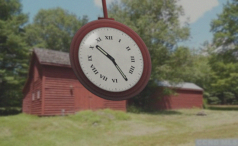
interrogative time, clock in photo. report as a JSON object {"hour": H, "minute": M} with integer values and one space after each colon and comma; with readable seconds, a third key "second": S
{"hour": 10, "minute": 25}
